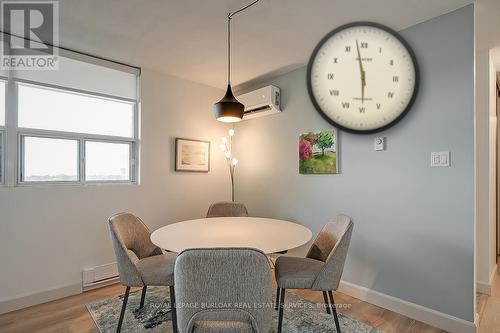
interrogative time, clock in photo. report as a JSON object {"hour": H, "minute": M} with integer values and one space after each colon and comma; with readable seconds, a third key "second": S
{"hour": 5, "minute": 58}
